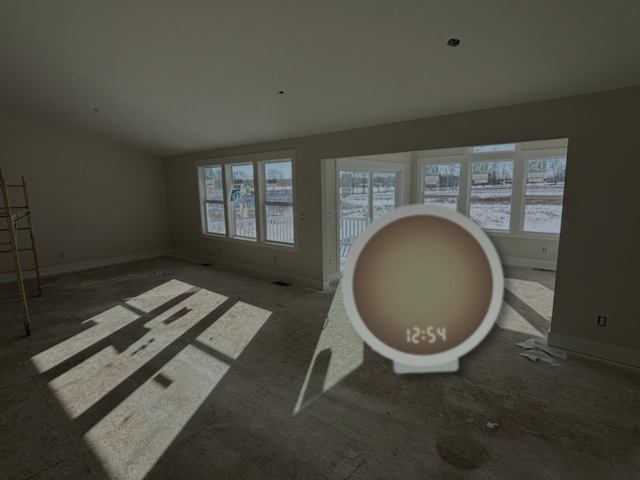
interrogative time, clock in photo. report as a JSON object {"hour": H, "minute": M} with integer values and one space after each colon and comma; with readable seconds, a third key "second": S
{"hour": 12, "minute": 54}
